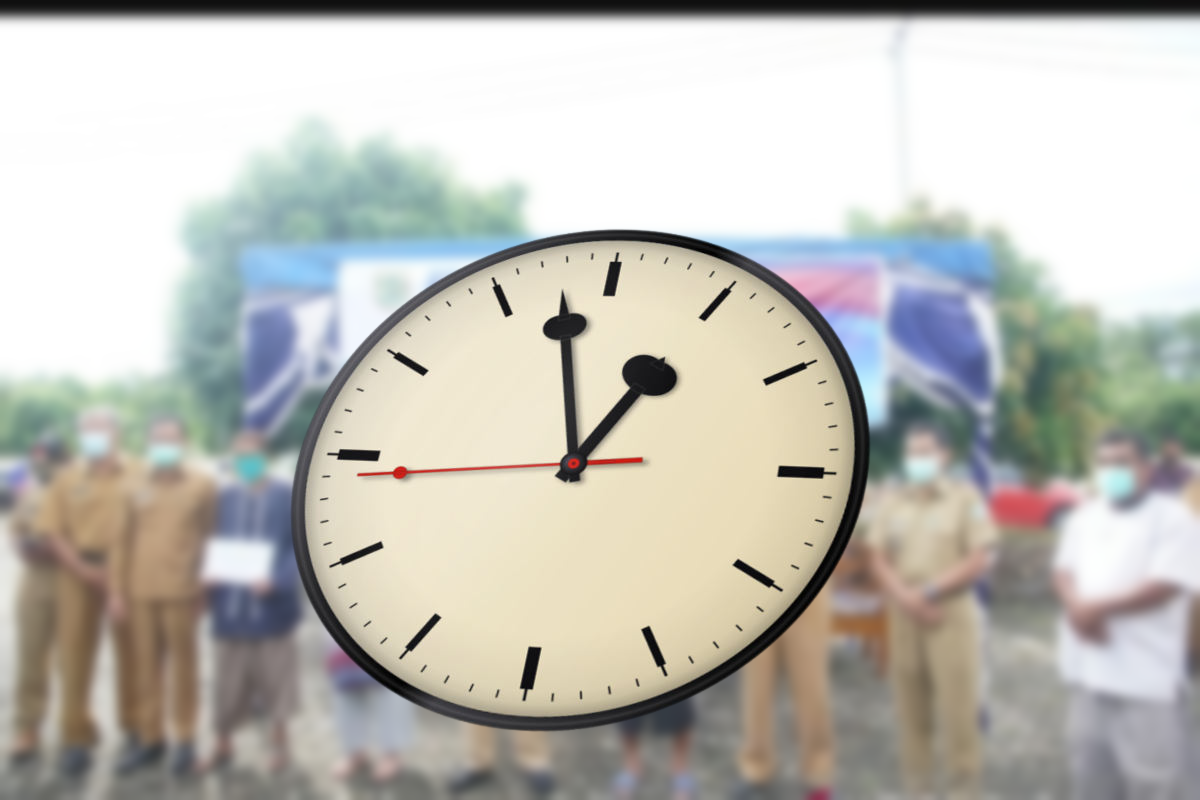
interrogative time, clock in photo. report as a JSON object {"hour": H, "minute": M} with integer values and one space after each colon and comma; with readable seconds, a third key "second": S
{"hour": 12, "minute": 57, "second": 44}
